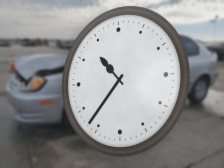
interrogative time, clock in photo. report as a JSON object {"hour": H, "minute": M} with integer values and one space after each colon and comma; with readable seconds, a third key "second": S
{"hour": 10, "minute": 37}
